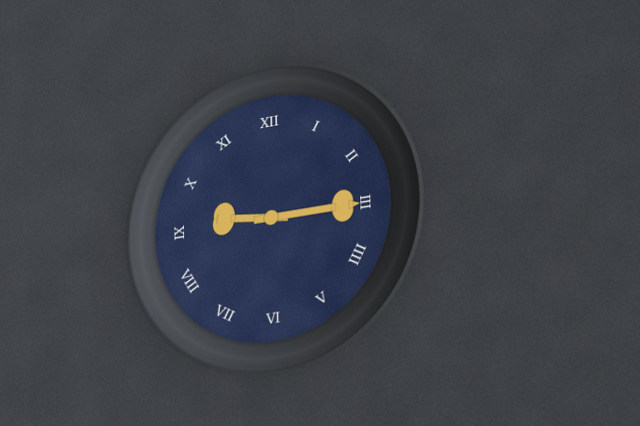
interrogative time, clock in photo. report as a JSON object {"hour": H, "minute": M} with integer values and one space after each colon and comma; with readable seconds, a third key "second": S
{"hour": 9, "minute": 15}
